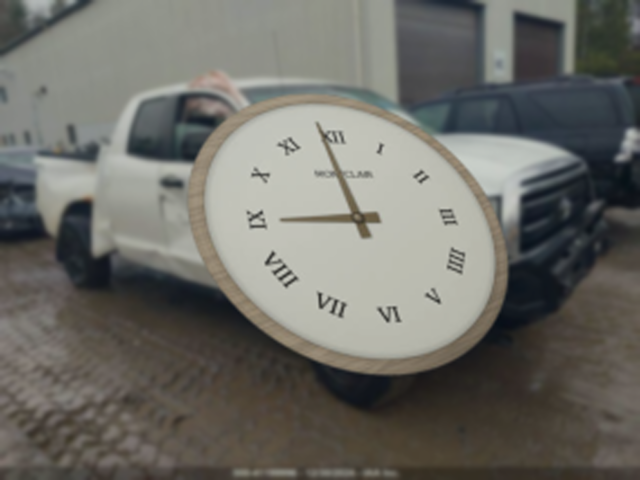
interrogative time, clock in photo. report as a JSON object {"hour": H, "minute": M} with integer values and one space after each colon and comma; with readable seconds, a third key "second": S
{"hour": 8, "minute": 59}
